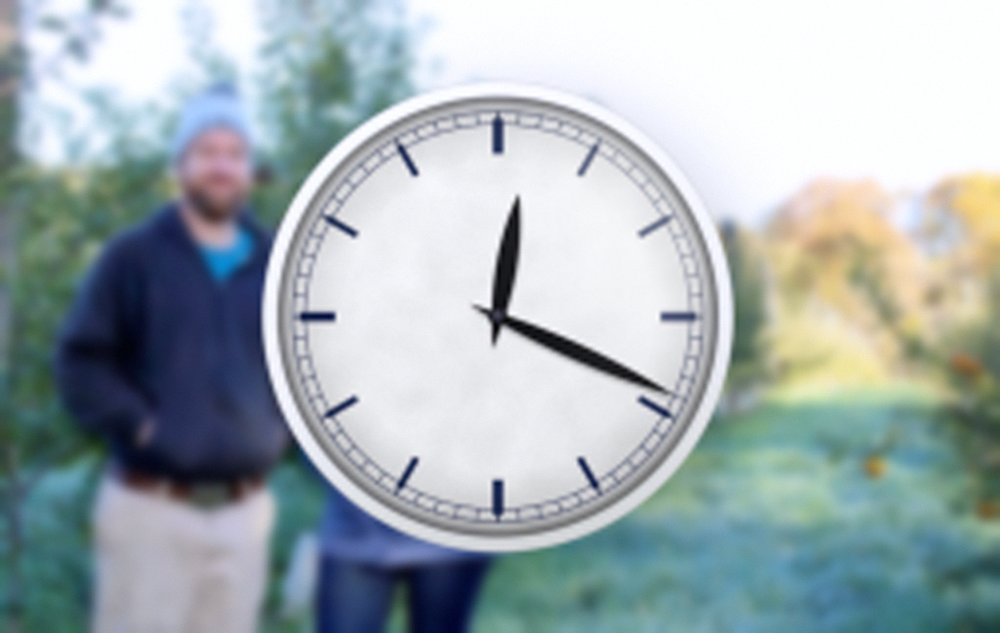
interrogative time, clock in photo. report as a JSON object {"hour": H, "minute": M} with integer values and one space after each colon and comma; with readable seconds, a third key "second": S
{"hour": 12, "minute": 19}
